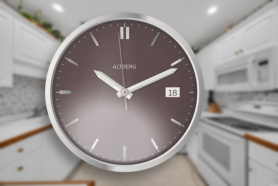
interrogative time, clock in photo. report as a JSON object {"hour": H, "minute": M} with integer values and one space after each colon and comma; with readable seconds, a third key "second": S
{"hour": 10, "minute": 10, "second": 59}
